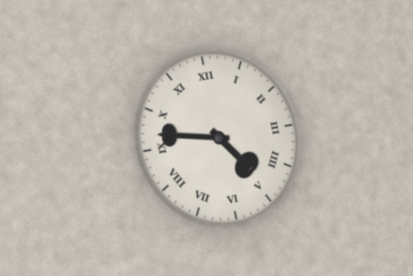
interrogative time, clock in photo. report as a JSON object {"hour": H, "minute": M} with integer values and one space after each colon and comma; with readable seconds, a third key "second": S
{"hour": 4, "minute": 47}
